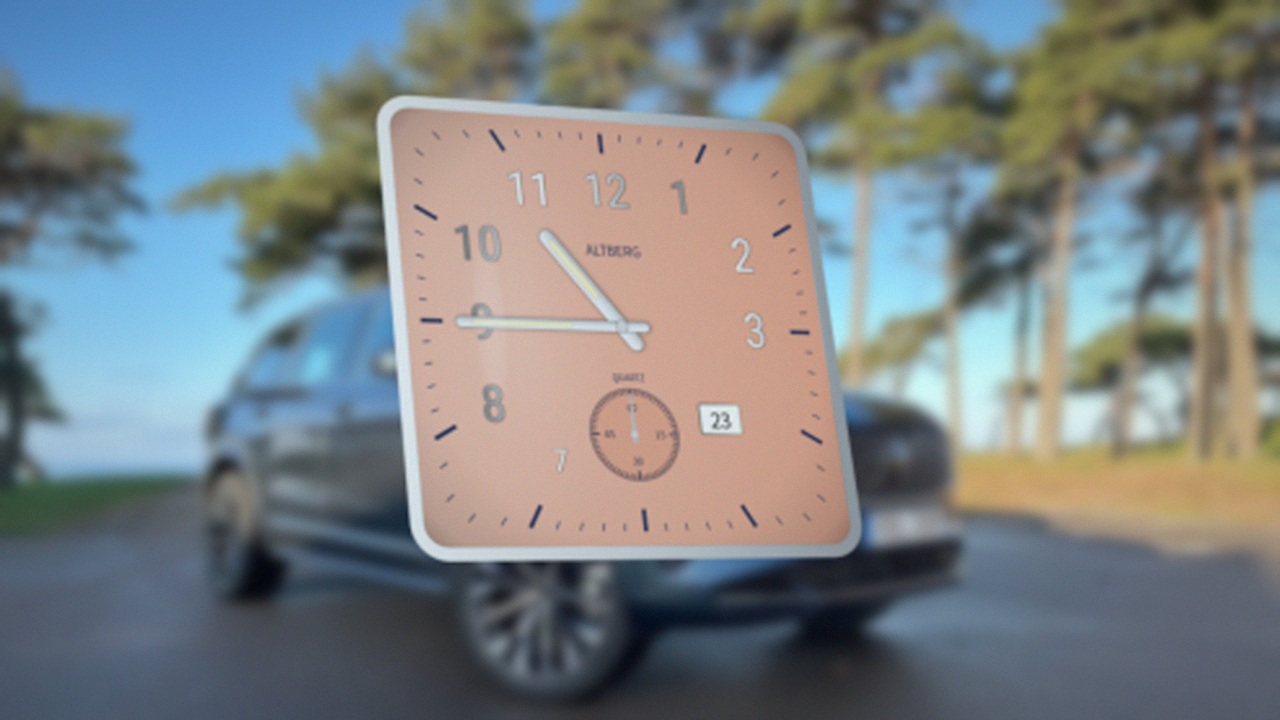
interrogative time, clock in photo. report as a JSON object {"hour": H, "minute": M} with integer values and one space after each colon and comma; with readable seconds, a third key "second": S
{"hour": 10, "minute": 45}
